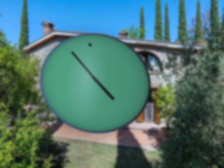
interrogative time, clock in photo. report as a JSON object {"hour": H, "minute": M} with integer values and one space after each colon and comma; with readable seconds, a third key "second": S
{"hour": 4, "minute": 55}
